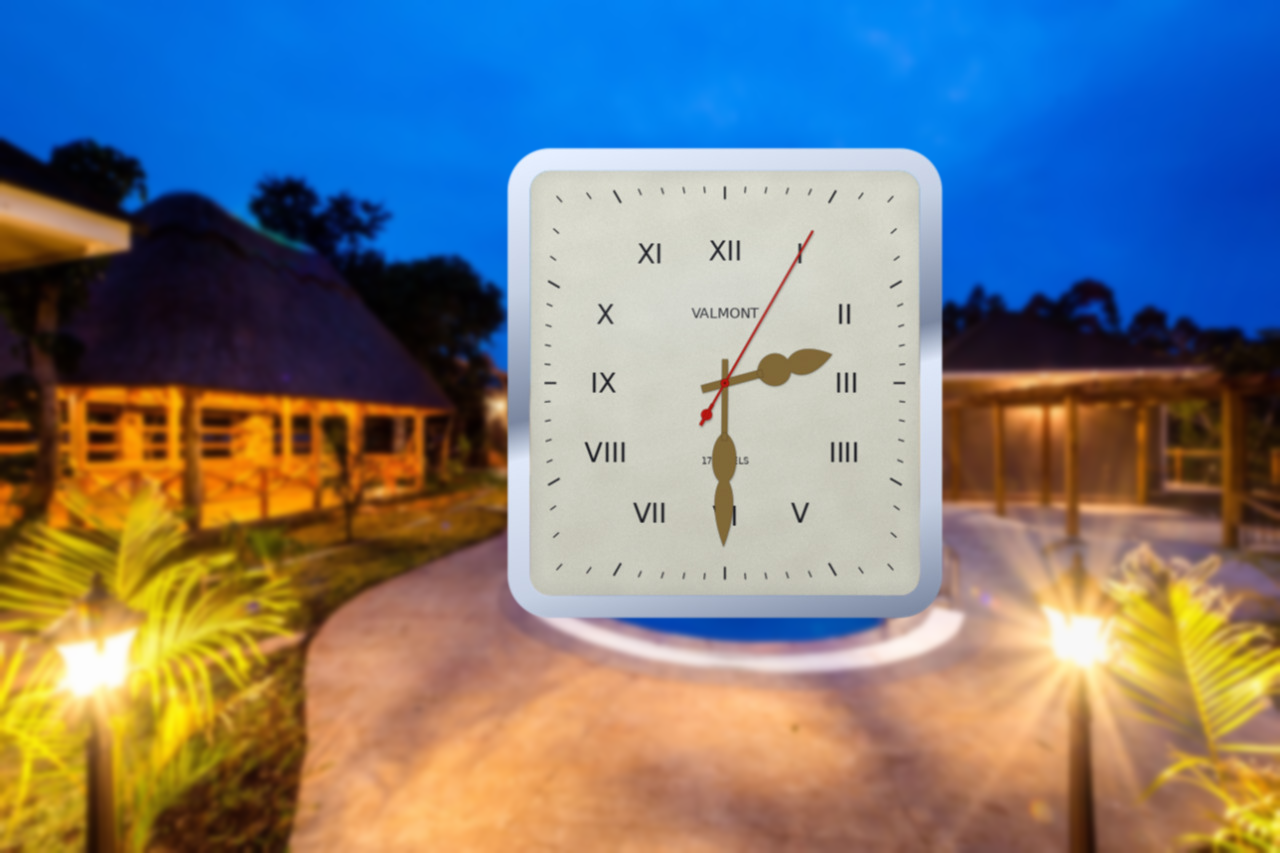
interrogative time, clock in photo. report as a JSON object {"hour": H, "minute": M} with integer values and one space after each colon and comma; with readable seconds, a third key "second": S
{"hour": 2, "minute": 30, "second": 5}
